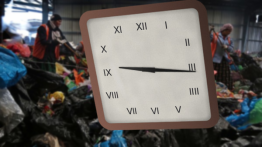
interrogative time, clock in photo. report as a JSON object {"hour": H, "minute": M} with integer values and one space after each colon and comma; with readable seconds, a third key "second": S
{"hour": 9, "minute": 16}
